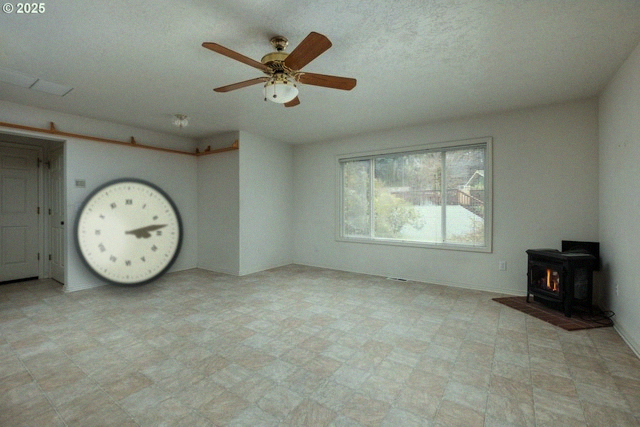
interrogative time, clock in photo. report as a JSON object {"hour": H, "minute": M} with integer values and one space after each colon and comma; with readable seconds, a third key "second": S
{"hour": 3, "minute": 13}
